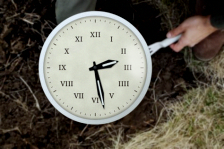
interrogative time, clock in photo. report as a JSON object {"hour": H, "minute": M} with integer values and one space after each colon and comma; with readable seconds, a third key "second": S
{"hour": 2, "minute": 28}
